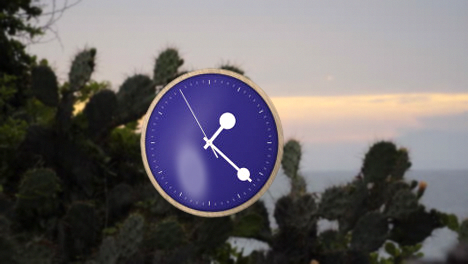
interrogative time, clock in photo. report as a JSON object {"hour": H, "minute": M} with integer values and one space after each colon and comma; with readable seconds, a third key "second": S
{"hour": 1, "minute": 21, "second": 55}
